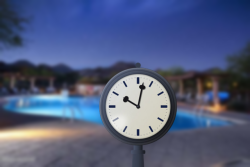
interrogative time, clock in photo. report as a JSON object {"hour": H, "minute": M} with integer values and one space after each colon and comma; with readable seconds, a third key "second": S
{"hour": 10, "minute": 2}
